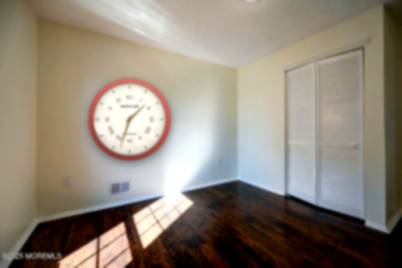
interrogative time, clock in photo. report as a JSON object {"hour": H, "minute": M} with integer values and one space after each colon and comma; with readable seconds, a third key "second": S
{"hour": 1, "minute": 33}
